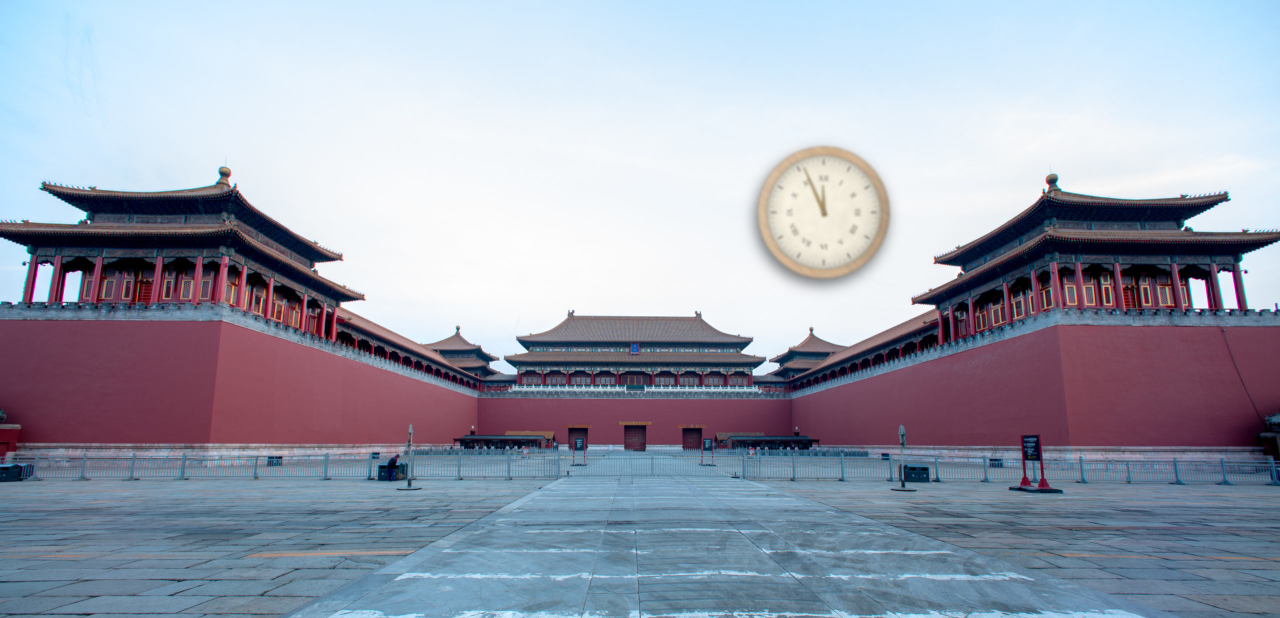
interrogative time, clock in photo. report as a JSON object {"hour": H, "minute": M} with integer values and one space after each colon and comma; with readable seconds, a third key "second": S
{"hour": 11, "minute": 56}
